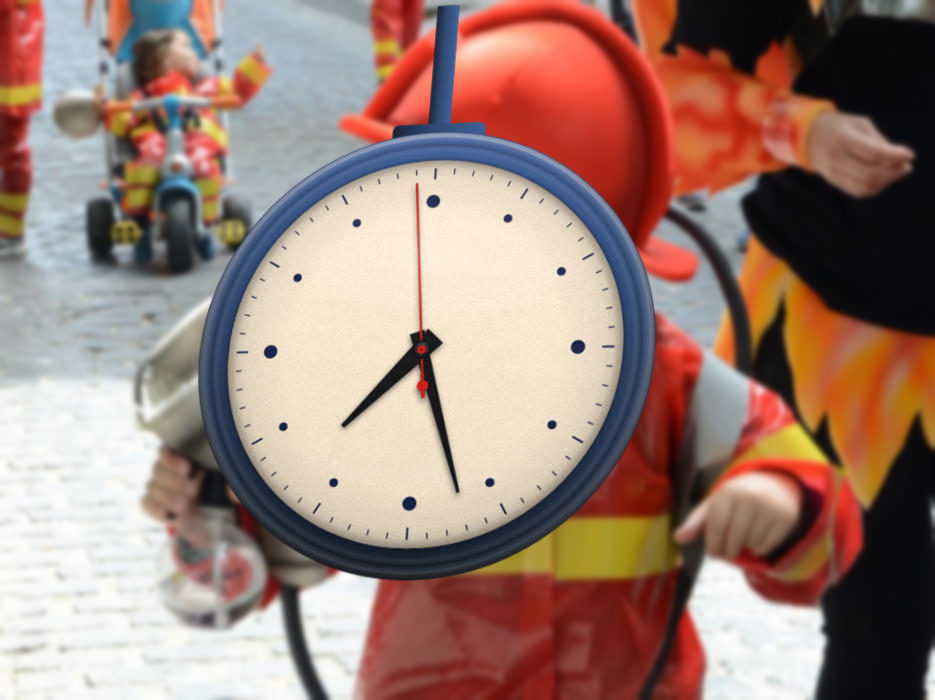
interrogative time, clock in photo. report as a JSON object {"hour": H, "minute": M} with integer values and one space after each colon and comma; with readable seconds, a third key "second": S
{"hour": 7, "minute": 26, "second": 59}
